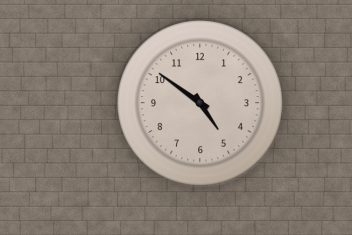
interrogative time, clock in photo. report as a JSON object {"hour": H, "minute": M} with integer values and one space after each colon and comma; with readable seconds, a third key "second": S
{"hour": 4, "minute": 51}
